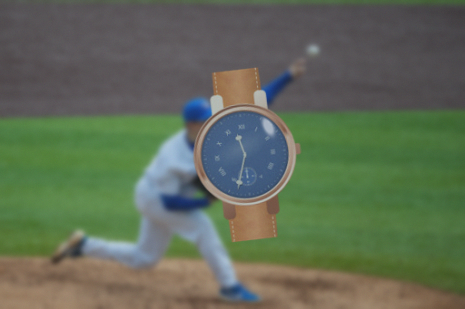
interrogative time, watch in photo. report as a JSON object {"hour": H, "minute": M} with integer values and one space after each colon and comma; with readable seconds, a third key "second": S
{"hour": 11, "minute": 33}
